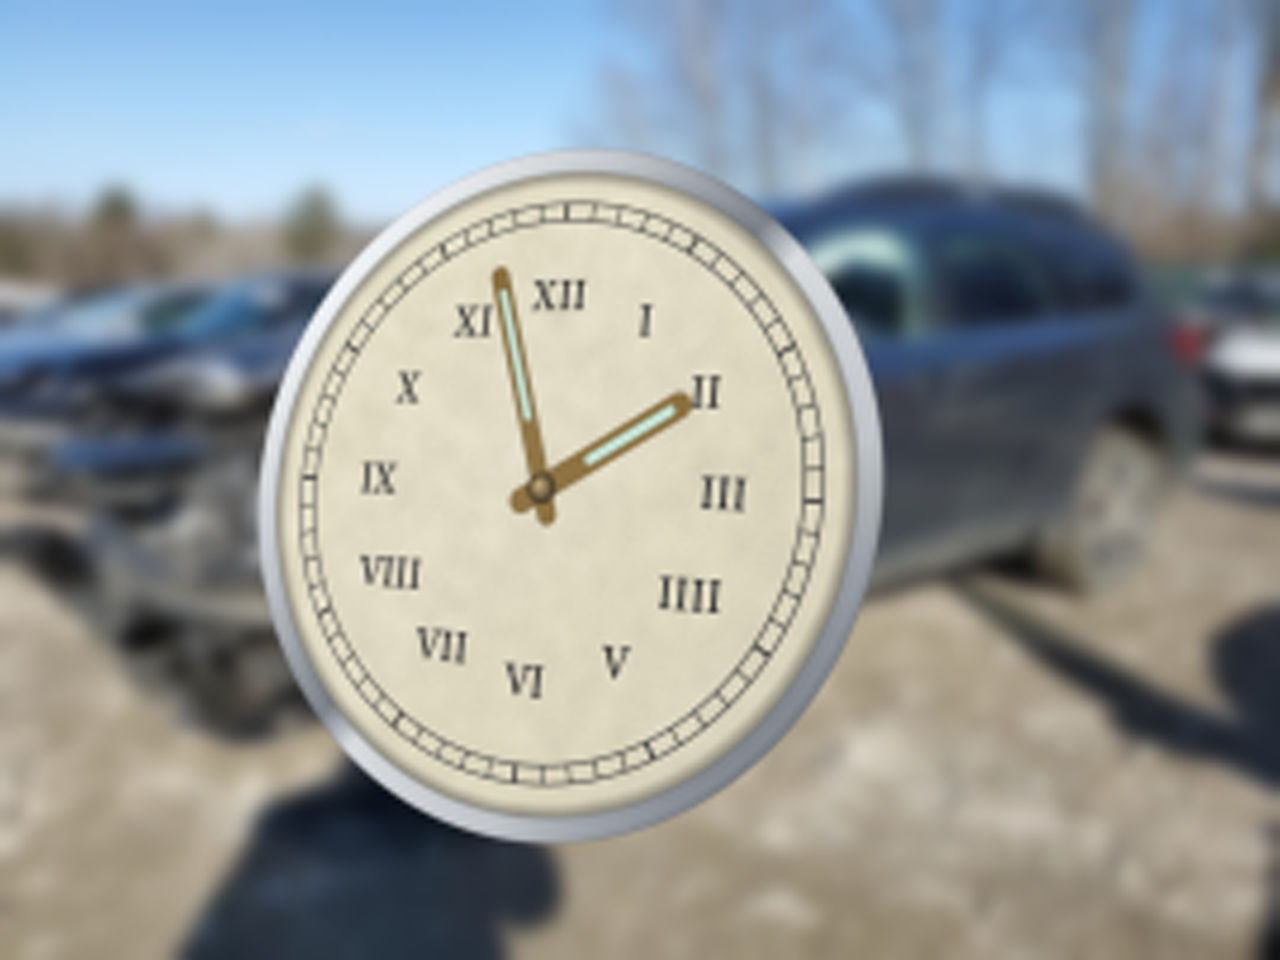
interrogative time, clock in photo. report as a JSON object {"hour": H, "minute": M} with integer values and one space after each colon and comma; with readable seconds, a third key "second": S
{"hour": 1, "minute": 57}
